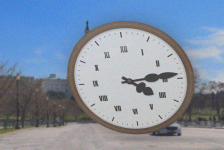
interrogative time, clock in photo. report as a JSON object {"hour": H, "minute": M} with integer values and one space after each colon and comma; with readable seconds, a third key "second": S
{"hour": 4, "minute": 14}
